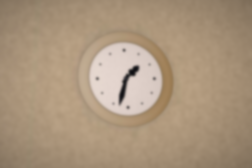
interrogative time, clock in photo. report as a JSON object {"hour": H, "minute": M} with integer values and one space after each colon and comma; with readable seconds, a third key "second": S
{"hour": 1, "minute": 33}
